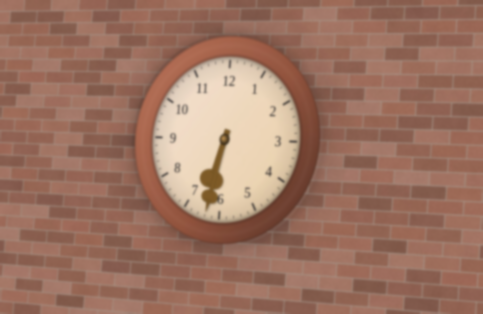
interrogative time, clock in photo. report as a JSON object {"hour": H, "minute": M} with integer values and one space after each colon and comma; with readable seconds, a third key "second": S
{"hour": 6, "minute": 32}
